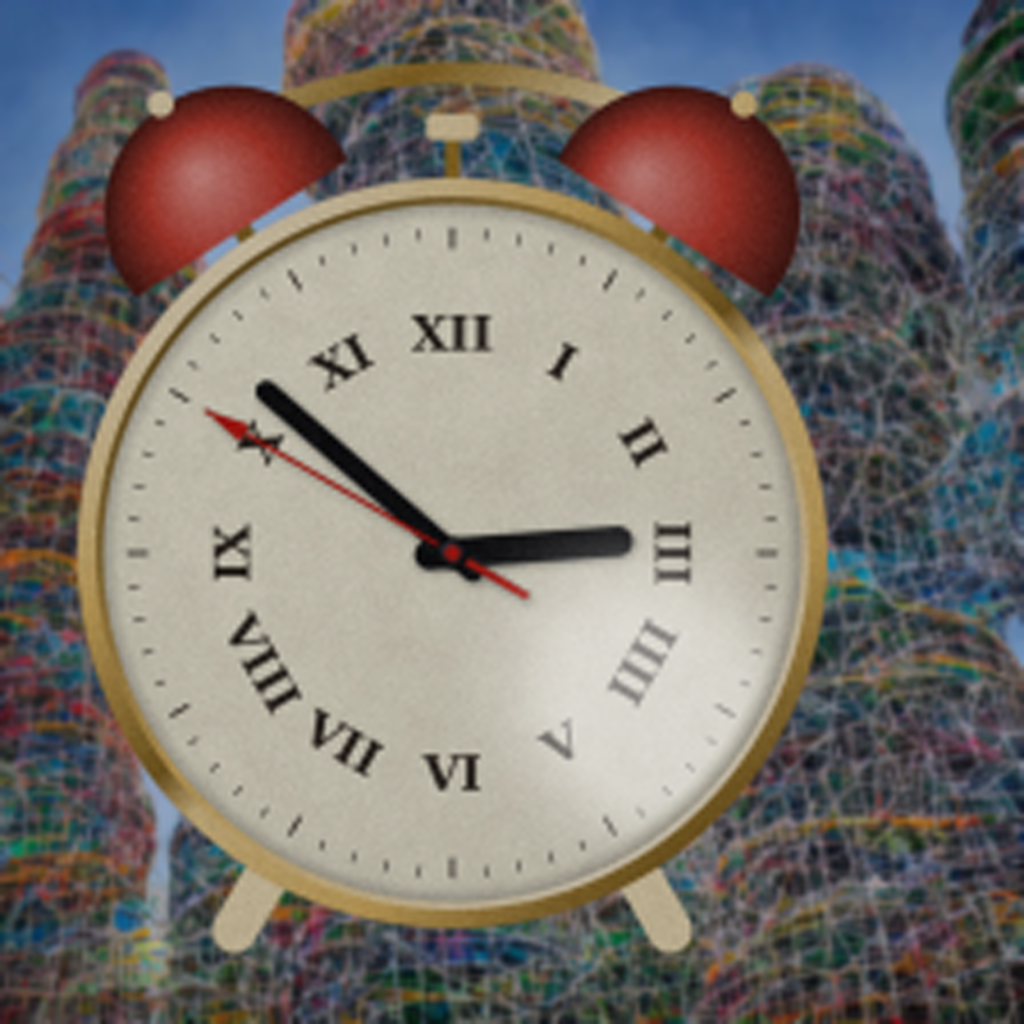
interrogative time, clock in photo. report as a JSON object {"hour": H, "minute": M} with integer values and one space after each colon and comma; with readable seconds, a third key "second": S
{"hour": 2, "minute": 51, "second": 50}
